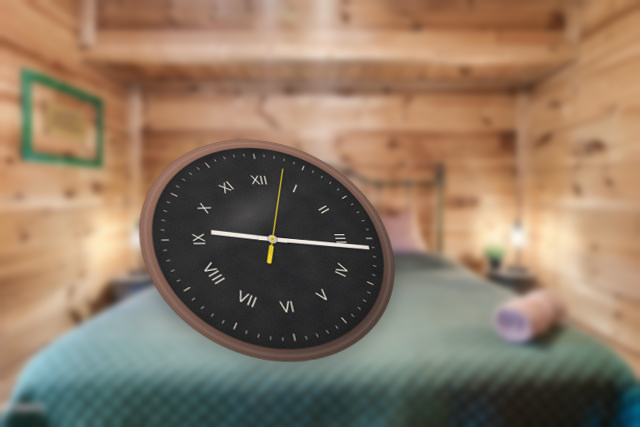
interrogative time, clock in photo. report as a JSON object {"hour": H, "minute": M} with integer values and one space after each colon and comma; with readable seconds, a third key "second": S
{"hour": 9, "minute": 16, "second": 3}
